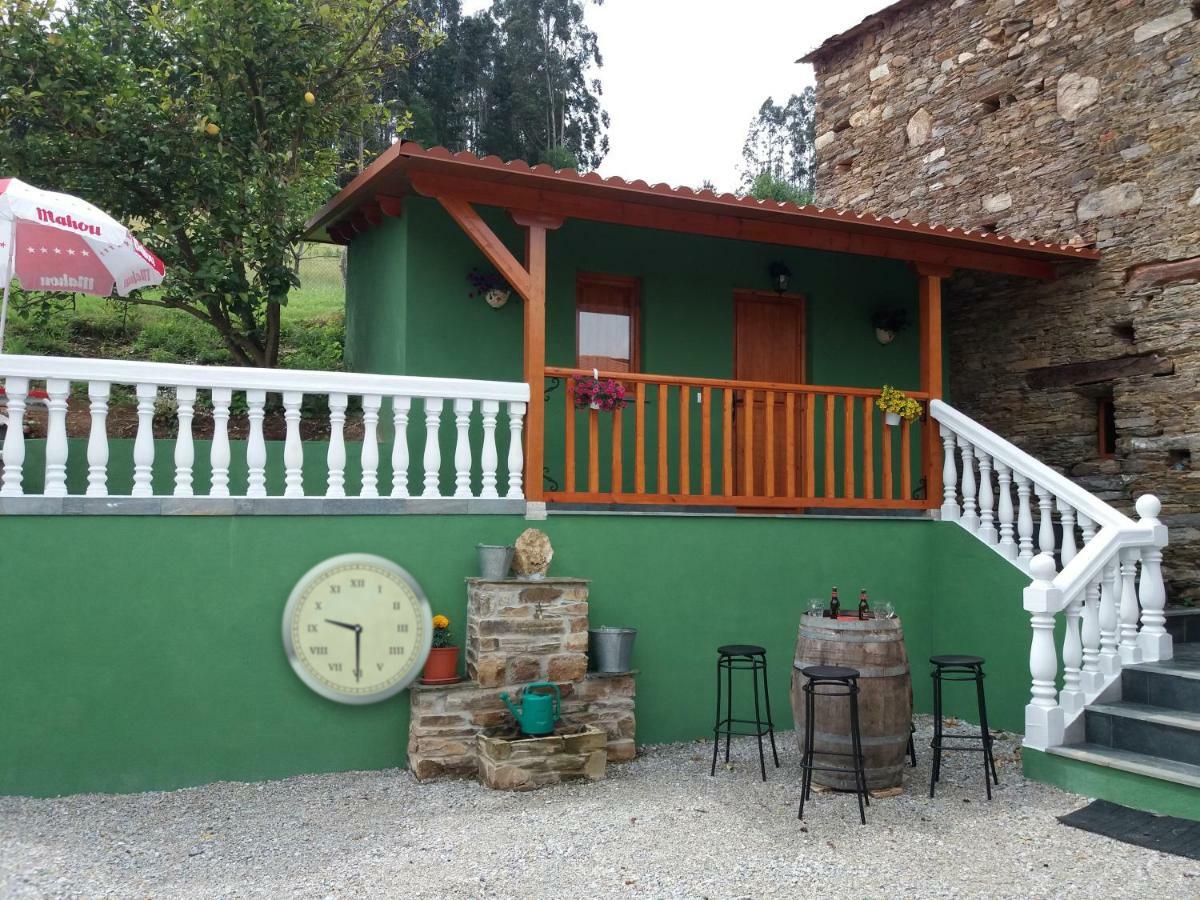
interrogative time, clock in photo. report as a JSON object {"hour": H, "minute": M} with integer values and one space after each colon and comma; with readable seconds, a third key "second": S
{"hour": 9, "minute": 30}
